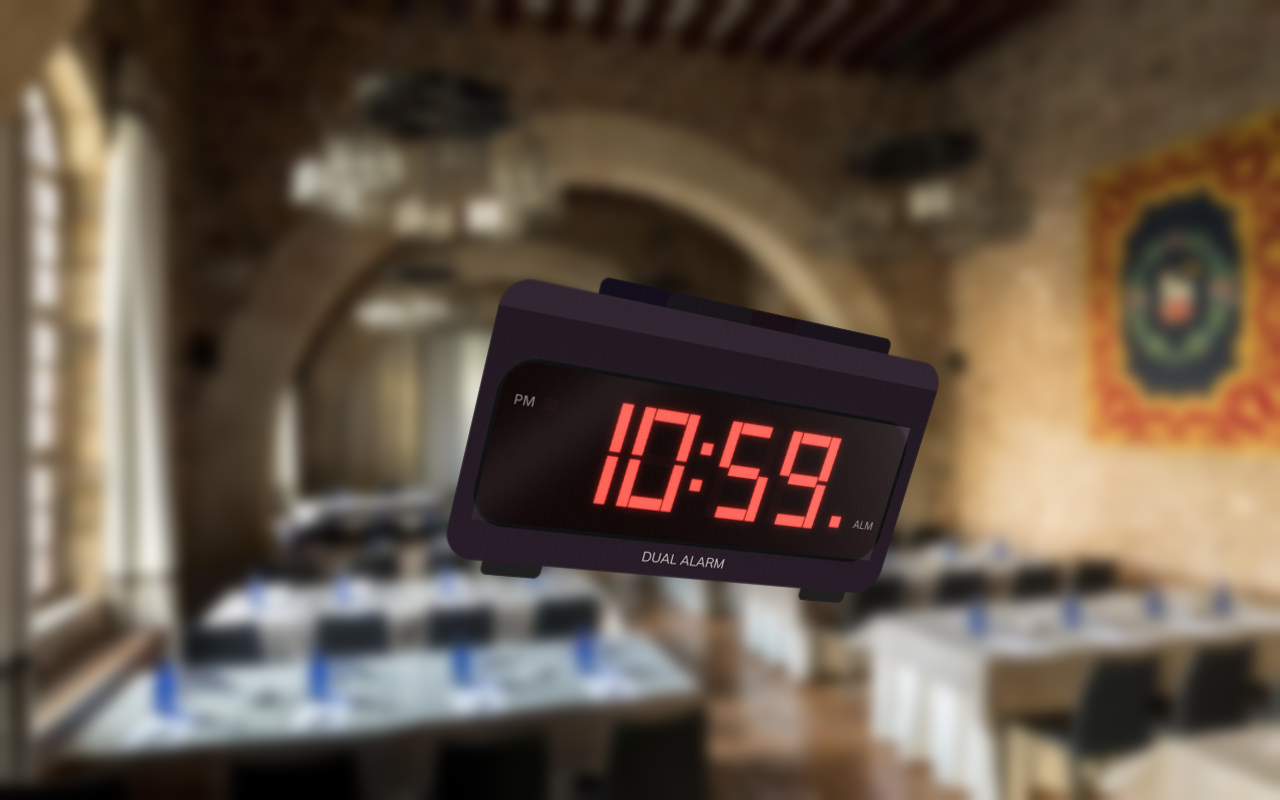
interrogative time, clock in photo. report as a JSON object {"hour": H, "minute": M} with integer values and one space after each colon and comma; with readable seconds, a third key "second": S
{"hour": 10, "minute": 59}
